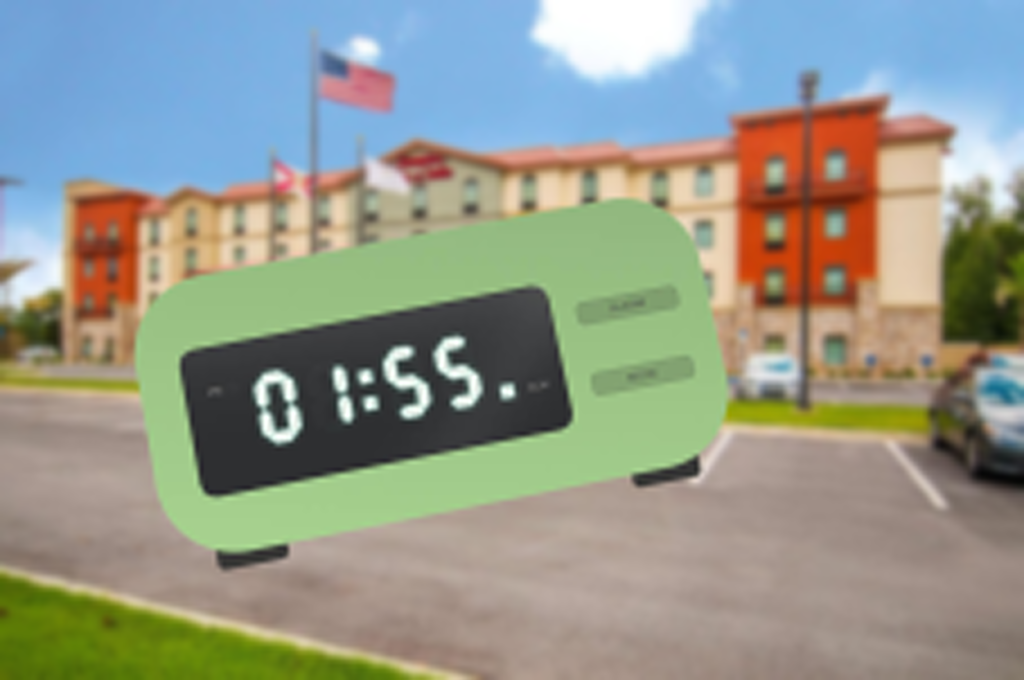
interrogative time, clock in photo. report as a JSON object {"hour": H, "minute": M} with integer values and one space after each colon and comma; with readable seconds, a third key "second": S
{"hour": 1, "minute": 55}
